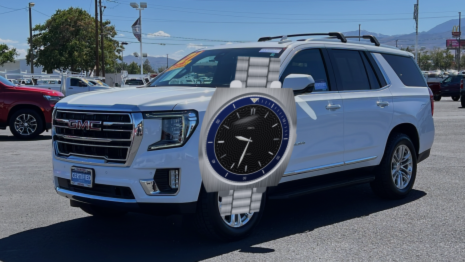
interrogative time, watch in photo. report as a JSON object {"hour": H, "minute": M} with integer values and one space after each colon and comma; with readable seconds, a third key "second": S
{"hour": 9, "minute": 33}
